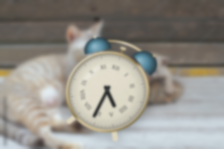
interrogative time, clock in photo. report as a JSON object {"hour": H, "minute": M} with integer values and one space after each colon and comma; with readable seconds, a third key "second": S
{"hour": 4, "minute": 31}
